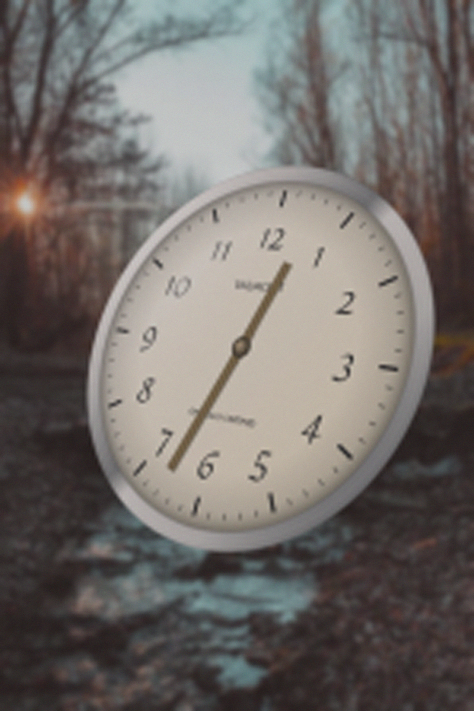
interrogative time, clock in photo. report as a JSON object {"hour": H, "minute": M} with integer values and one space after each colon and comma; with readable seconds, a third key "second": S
{"hour": 12, "minute": 33}
